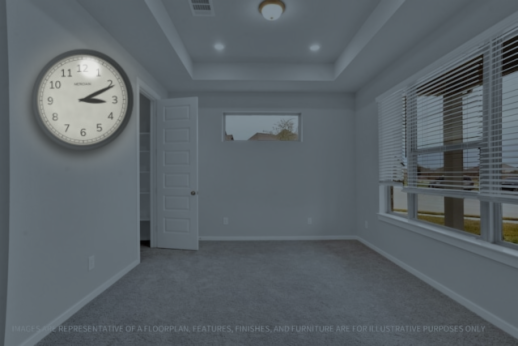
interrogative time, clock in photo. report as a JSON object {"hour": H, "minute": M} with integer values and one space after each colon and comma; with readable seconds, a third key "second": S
{"hour": 3, "minute": 11}
